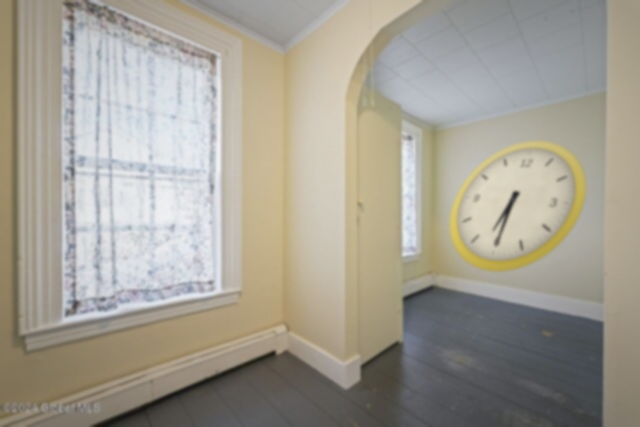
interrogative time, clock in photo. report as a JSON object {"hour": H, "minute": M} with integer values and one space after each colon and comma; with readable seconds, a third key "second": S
{"hour": 6, "minute": 30}
